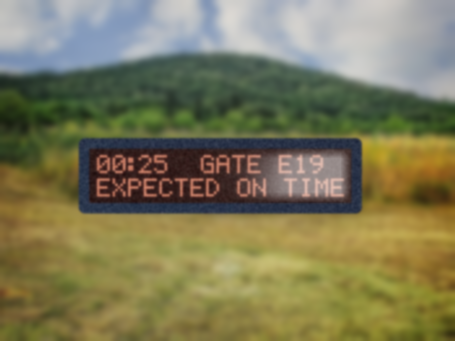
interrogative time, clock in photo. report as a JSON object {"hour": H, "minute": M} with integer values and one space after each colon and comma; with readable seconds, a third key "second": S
{"hour": 0, "minute": 25}
